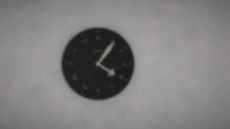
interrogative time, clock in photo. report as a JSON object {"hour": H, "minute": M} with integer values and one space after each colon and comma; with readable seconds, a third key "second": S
{"hour": 4, "minute": 6}
